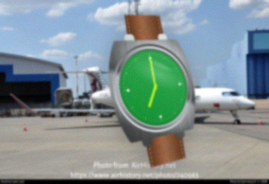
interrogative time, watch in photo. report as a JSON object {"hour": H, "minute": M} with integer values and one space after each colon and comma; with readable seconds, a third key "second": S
{"hour": 7, "minute": 0}
